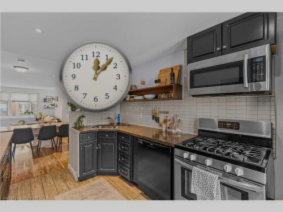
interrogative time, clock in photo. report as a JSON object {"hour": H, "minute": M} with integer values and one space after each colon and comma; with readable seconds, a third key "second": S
{"hour": 12, "minute": 7}
